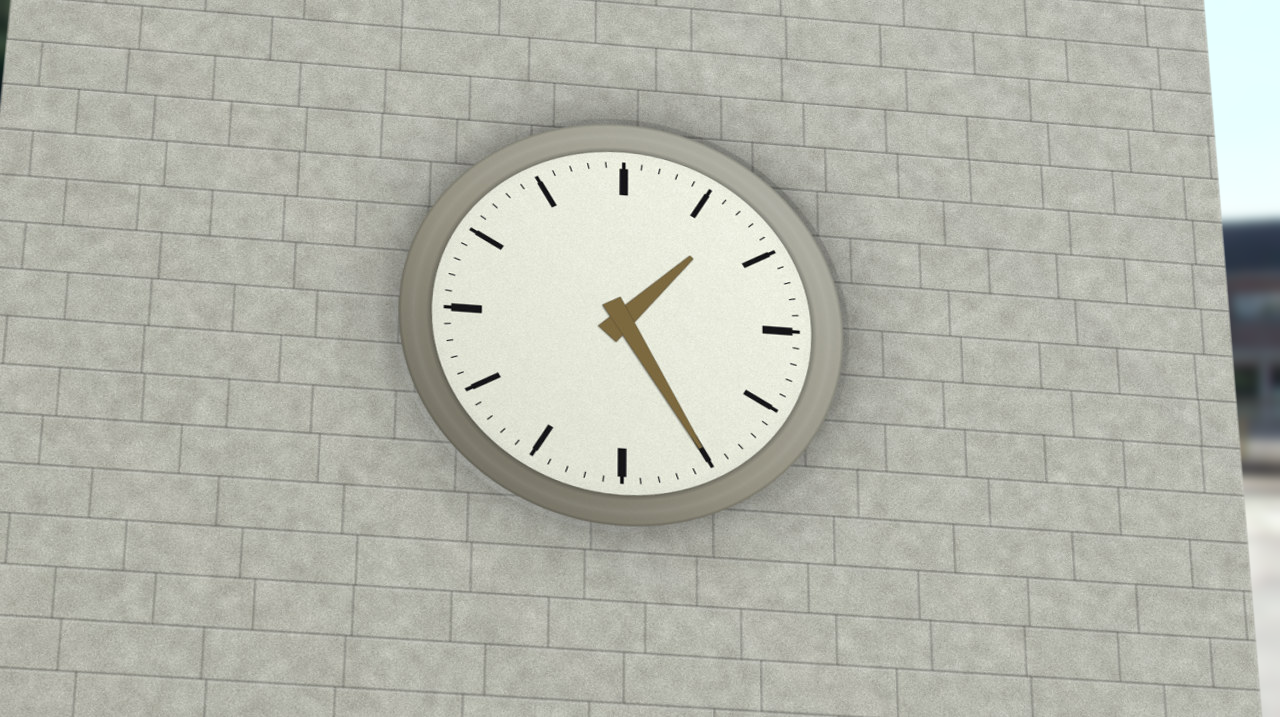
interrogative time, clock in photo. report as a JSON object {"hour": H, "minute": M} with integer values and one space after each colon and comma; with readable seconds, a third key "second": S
{"hour": 1, "minute": 25}
